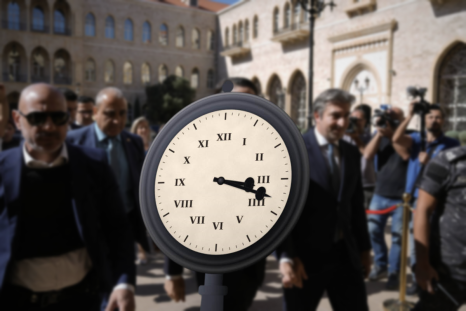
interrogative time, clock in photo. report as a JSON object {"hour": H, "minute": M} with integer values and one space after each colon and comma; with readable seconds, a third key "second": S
{"hour": 3, "minute": 18}
